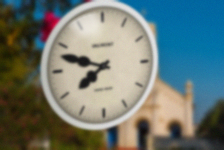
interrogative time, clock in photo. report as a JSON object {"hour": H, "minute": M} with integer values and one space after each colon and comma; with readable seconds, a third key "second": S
{"hour": 7, "minute": 48}
